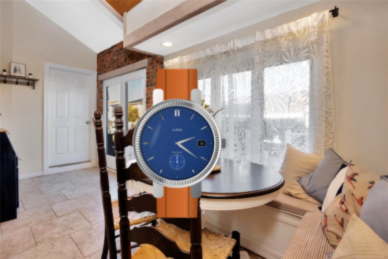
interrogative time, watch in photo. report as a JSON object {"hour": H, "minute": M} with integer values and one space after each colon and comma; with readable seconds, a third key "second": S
{"hour": 2, "minute": 21}
